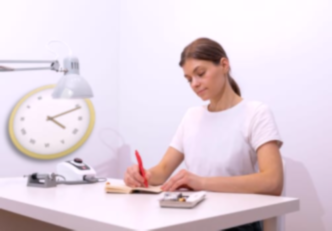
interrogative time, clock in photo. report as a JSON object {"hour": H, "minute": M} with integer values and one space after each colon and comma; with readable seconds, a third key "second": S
{"hour": 4, "minute": 11}
